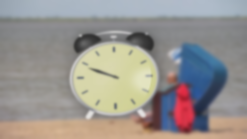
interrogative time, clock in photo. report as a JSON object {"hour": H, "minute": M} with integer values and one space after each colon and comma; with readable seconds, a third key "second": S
{"hour": 9, "minute": 49}
